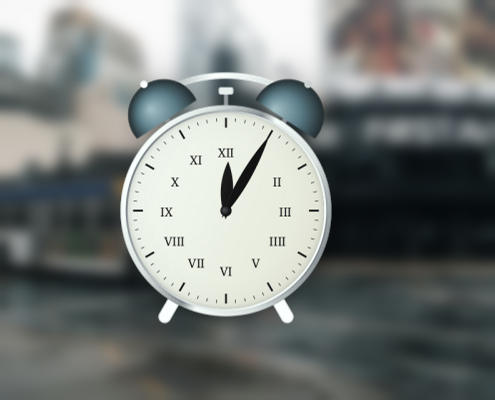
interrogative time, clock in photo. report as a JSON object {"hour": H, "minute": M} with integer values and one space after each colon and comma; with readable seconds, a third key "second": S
{"hour": 12, "minute": 5}
